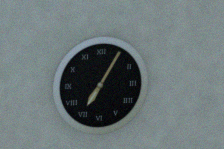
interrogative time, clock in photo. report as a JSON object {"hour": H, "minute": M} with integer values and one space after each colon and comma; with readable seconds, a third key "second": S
{"hour": 7, "minute": 5}
